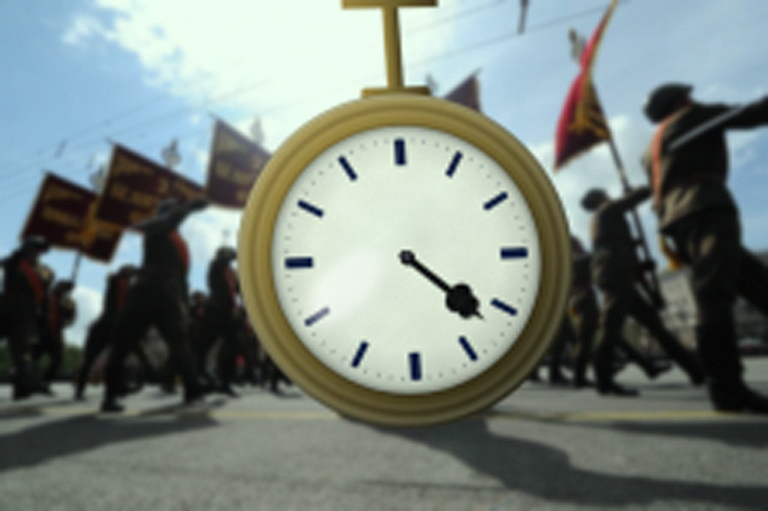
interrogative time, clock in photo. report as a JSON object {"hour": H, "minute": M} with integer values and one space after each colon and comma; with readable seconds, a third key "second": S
{"hour": 4, "minute": 22}
